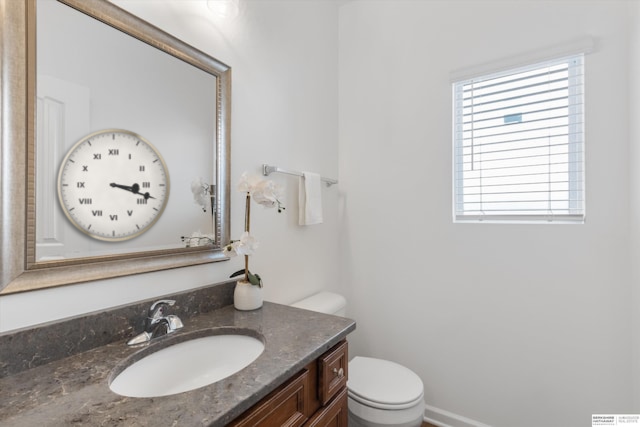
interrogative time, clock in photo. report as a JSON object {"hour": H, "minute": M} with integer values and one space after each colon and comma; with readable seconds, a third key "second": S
{"hour": 3, "minute": 18}
